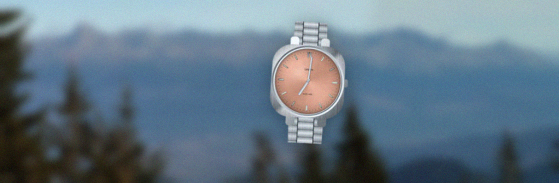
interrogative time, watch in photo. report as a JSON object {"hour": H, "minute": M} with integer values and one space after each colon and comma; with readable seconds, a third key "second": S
{"hour": 7, "minute": 1}
